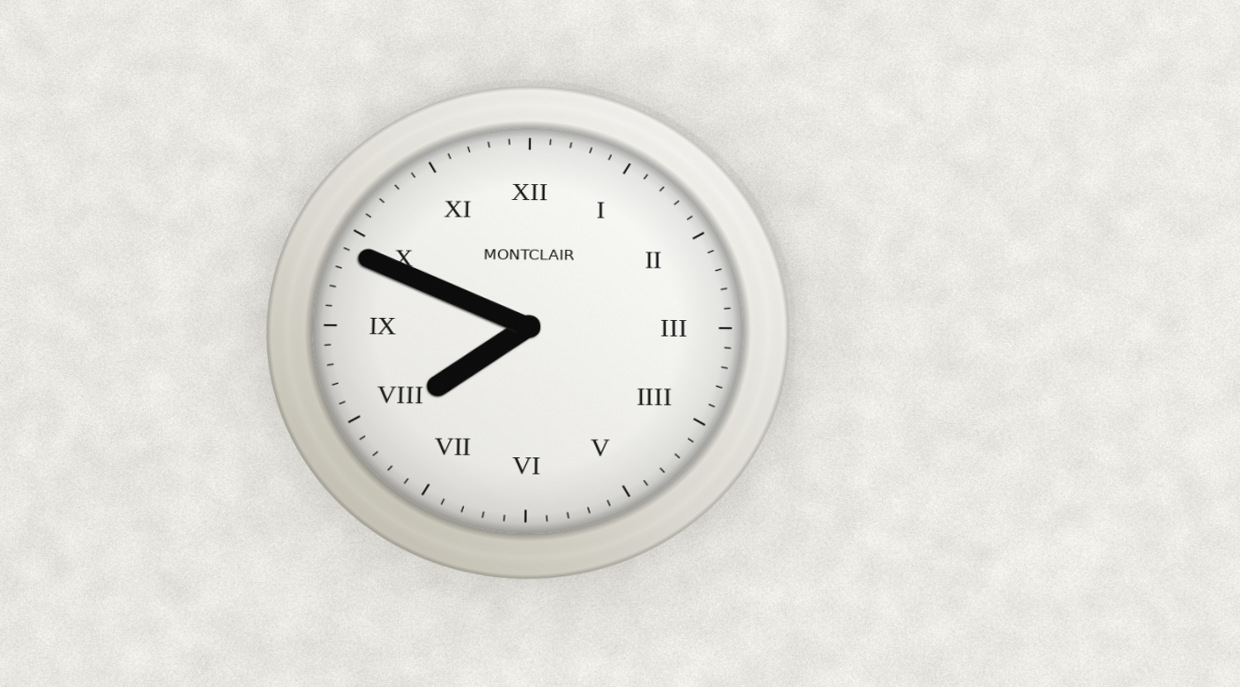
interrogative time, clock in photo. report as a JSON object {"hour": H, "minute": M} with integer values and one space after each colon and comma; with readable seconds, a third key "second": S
{"hour": 7, "minute": 49}
